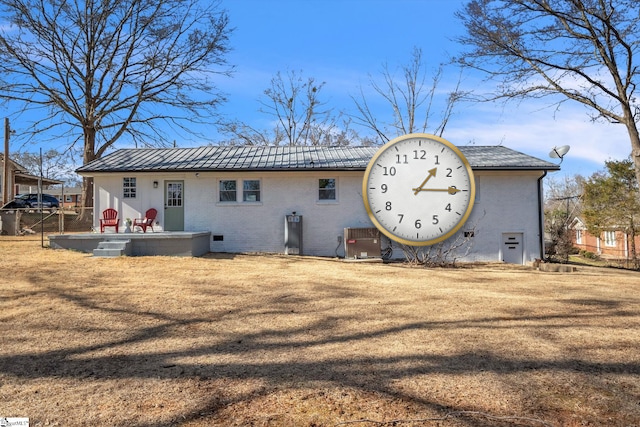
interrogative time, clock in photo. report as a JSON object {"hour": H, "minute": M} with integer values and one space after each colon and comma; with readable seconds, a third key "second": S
{"hour": 1, "minute": 15}
